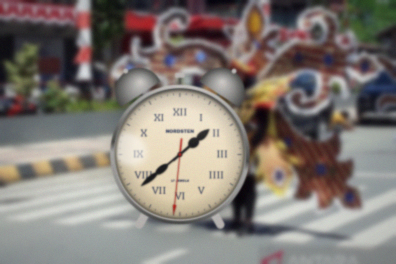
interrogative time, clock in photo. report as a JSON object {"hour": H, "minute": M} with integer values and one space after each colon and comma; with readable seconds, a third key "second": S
{"hour": 1, "minute": 38, "second": 31}
